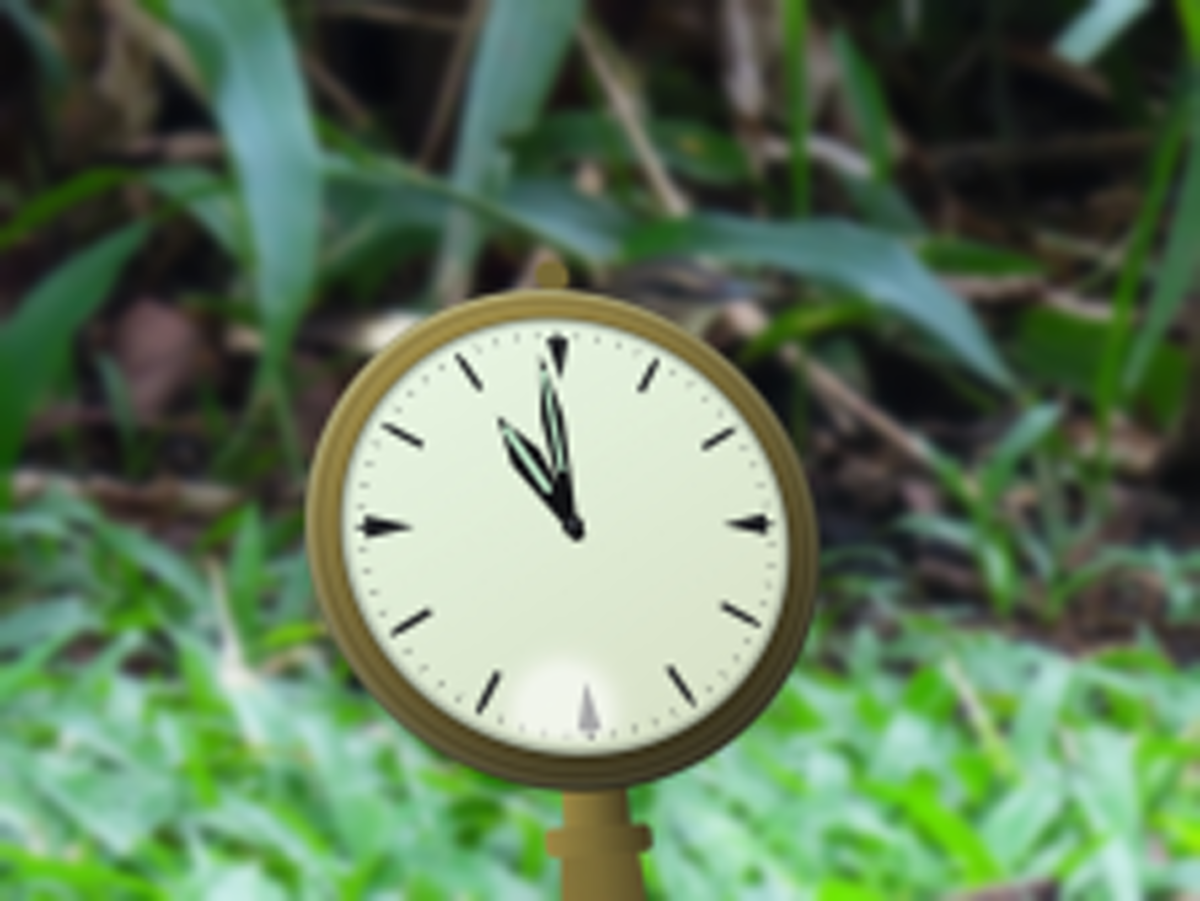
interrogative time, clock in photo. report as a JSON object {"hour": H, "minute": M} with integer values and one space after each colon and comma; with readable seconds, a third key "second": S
{"hour": 10, "minute": 59}
